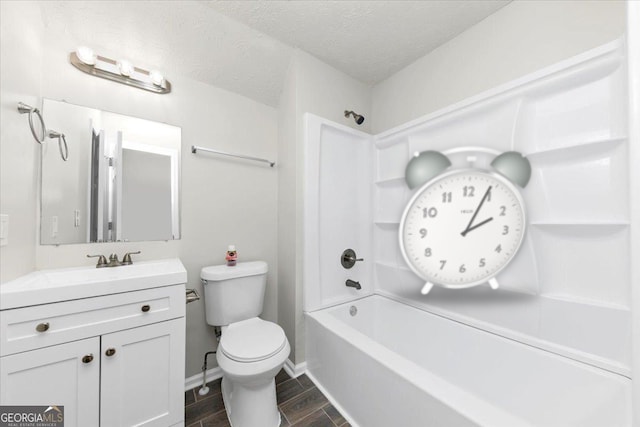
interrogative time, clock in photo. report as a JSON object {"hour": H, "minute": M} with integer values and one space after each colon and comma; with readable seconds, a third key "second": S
{"hour": 2, "minute": 4}
